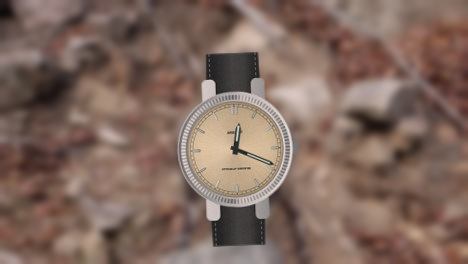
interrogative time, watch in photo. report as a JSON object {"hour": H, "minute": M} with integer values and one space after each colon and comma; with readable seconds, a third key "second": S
{"hour": 12, "minute": 19}
